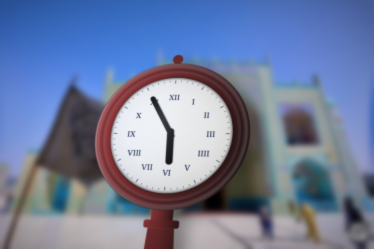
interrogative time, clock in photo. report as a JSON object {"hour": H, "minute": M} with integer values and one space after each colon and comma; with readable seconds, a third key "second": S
{"hour": 5, "minute": 55}
